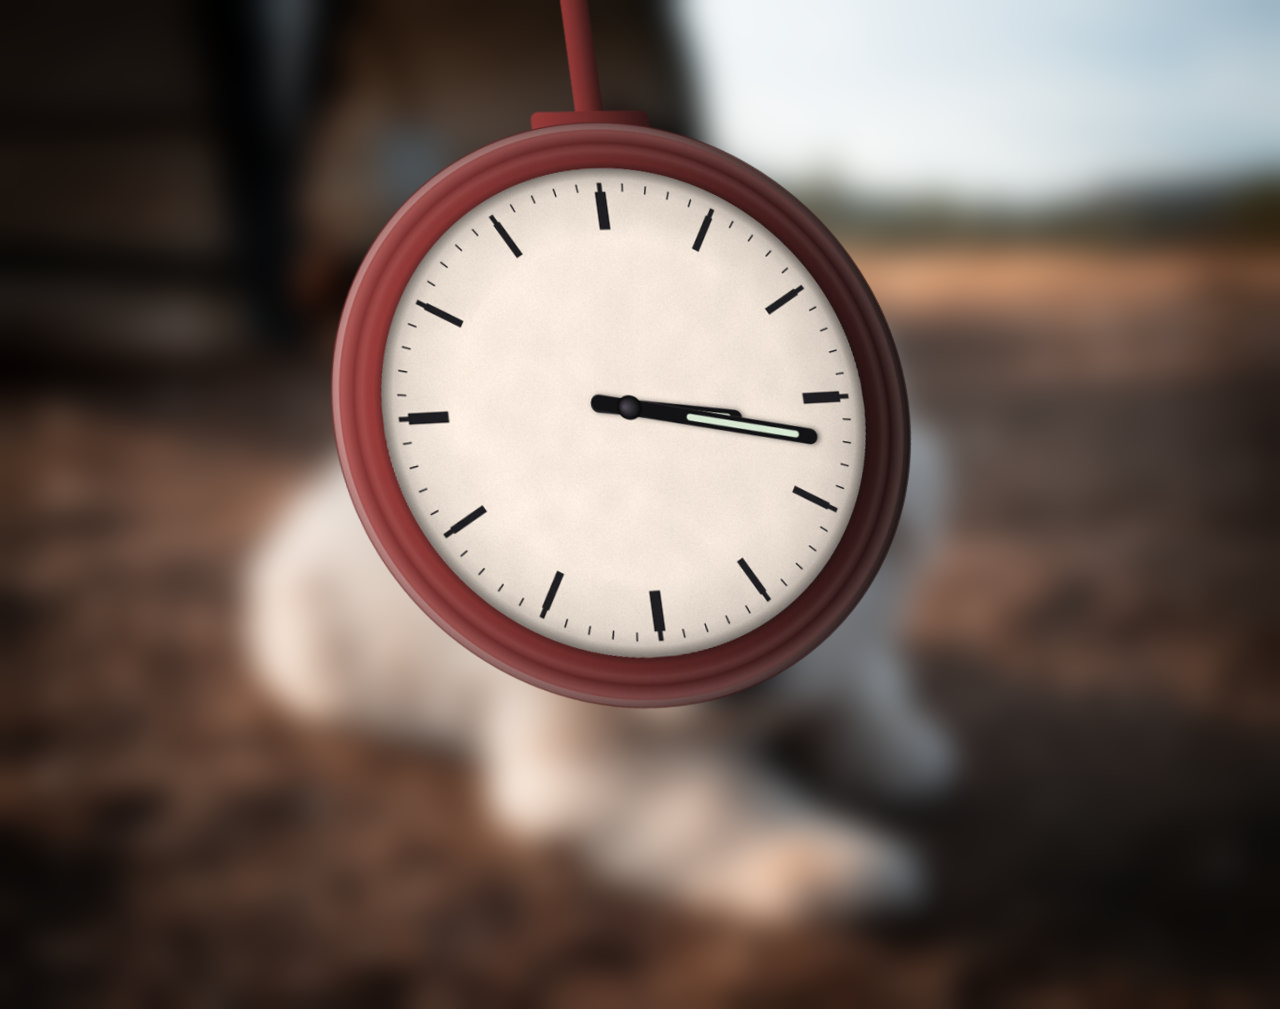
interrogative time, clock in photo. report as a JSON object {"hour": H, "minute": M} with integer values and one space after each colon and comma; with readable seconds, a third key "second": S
{"hour": 3, "minute": 17}
